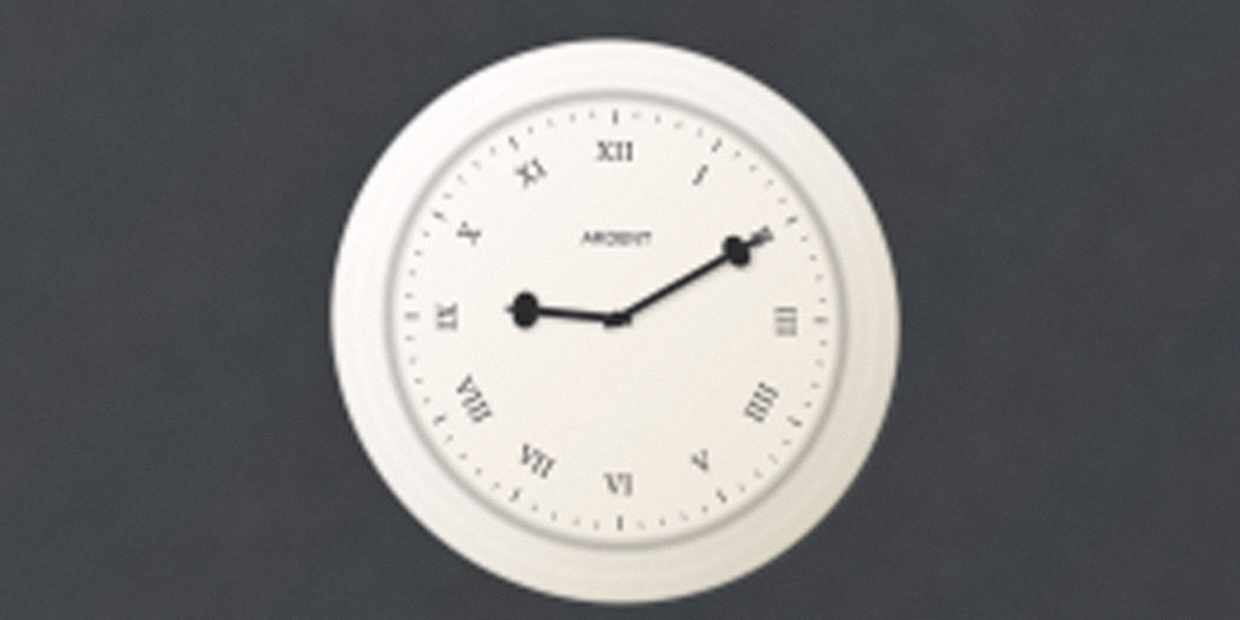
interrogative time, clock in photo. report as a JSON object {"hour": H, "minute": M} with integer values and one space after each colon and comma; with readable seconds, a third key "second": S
{"hour": 9, "minute": 10}
